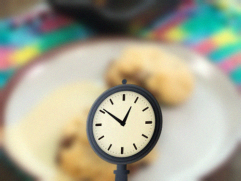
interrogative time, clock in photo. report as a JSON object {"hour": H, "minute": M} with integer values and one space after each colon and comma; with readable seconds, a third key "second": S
{"hour": 12, "minute": 51}
